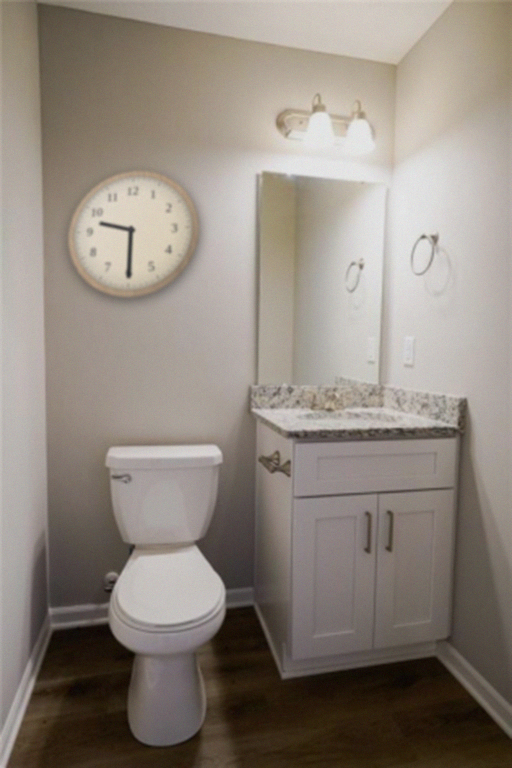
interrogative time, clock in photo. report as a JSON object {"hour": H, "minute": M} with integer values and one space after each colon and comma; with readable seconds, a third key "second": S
{"hour": 9, "minute": 30}
